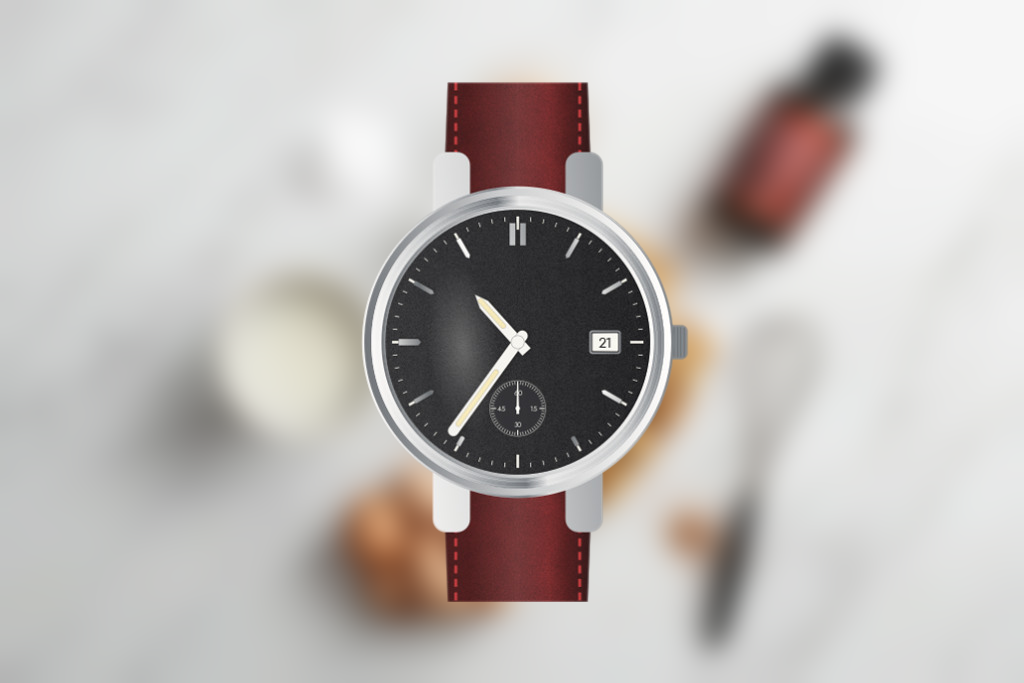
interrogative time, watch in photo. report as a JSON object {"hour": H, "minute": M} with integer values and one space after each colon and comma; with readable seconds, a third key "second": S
{"hour": 10, "minute": 36}
